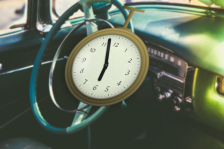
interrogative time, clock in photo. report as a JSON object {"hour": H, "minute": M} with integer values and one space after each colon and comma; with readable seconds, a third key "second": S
{"hour": 5, "minute": 57}
